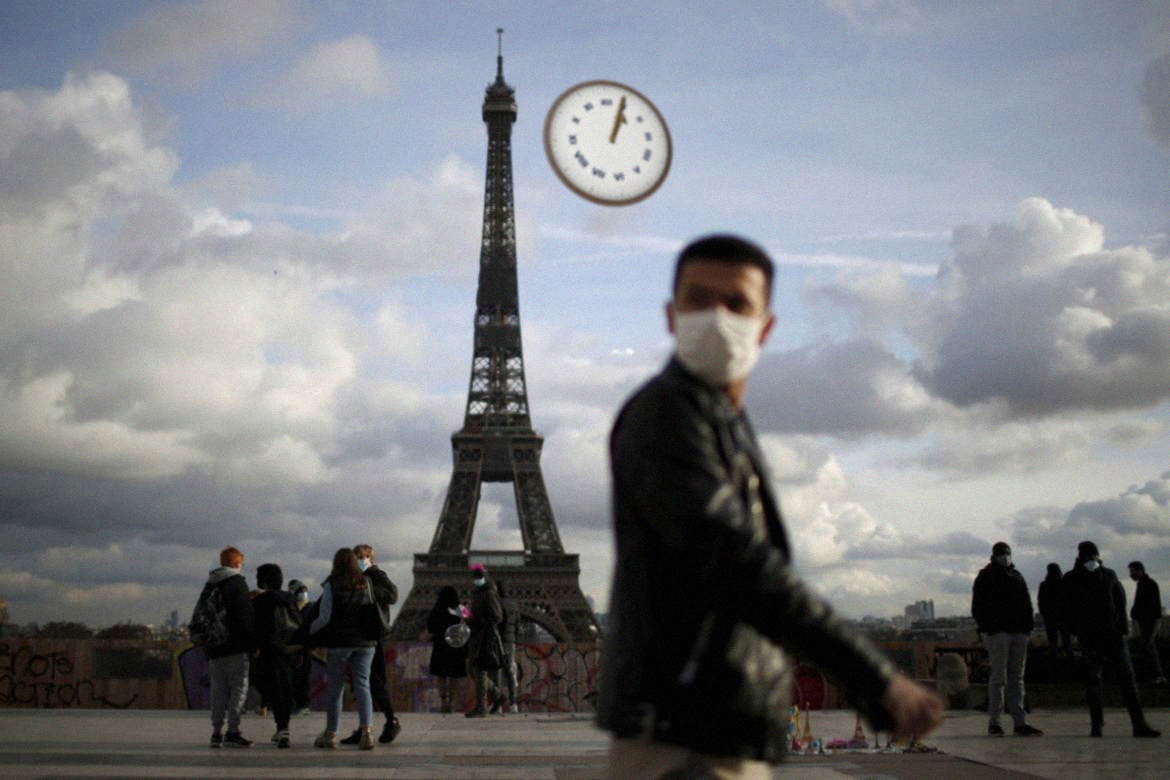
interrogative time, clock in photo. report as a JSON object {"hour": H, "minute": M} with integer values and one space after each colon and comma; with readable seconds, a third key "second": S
{"hour": 1, "minute": 4}
